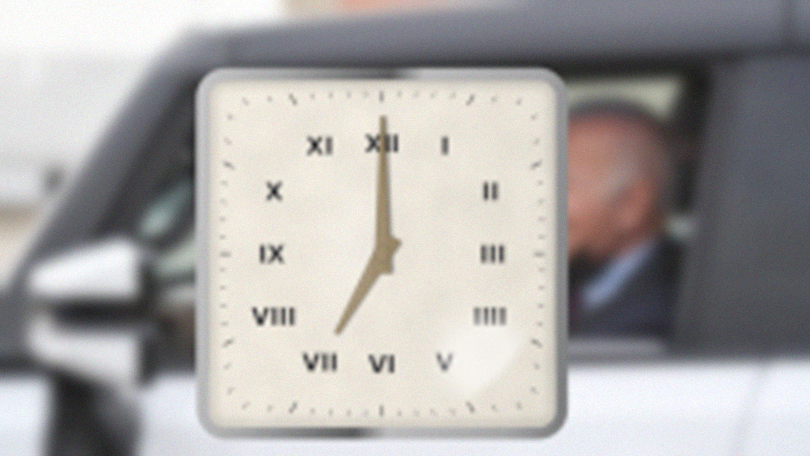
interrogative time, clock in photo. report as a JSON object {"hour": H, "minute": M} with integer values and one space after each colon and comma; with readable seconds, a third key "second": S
{"hour": 7, "minute": 0}
